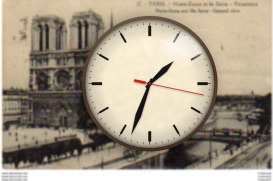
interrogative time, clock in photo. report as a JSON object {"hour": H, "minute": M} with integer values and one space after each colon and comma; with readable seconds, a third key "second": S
{"hour": 1, "minute": 33, "second": 17}
